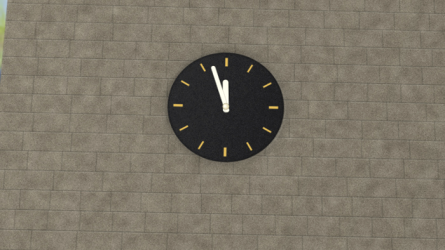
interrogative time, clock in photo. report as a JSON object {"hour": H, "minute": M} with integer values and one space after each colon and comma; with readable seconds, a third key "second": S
{"hour": 11, "minute": 57}
